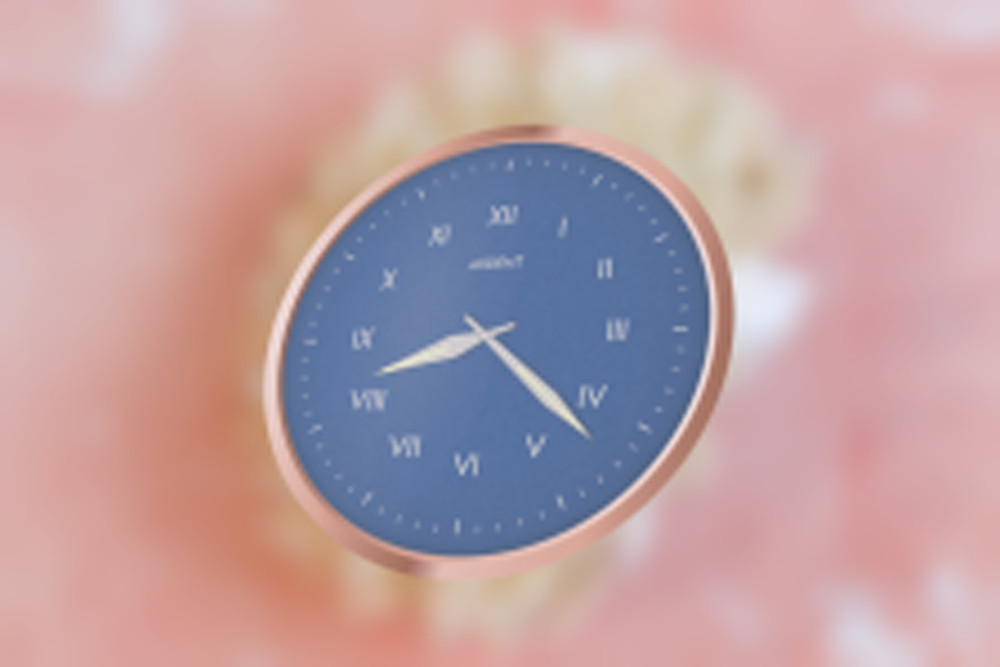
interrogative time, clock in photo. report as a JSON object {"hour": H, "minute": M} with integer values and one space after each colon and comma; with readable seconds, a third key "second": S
{"hour": 8, "minute": 22}
